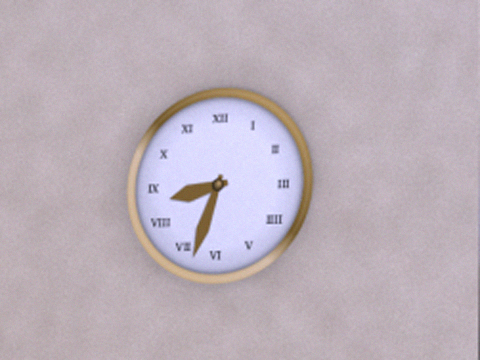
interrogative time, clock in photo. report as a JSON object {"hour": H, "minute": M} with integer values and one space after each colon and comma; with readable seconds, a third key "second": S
{"hour": 8, "minute": 33}
